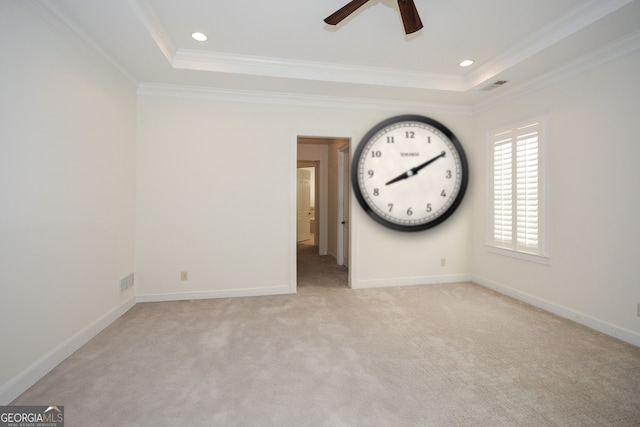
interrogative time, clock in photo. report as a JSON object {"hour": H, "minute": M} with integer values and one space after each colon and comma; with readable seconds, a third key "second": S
{"hour": 8, "minute": 10}
